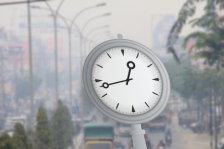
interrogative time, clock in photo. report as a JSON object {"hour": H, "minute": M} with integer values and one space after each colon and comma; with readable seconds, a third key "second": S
{"hour": 12, "minute": 43}
